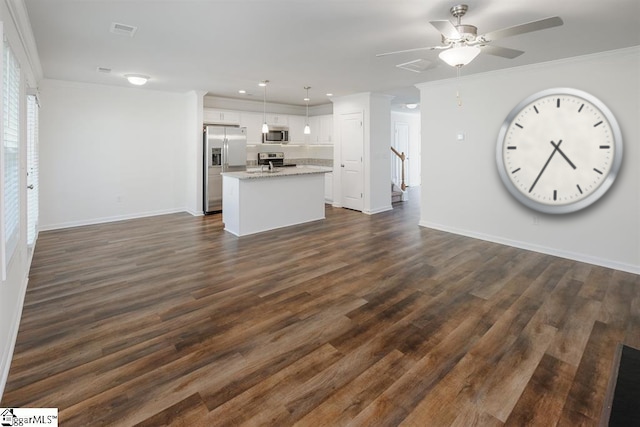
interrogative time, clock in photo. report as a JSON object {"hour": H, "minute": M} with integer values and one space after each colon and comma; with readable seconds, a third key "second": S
{"hour": 4, "minute": 35}
